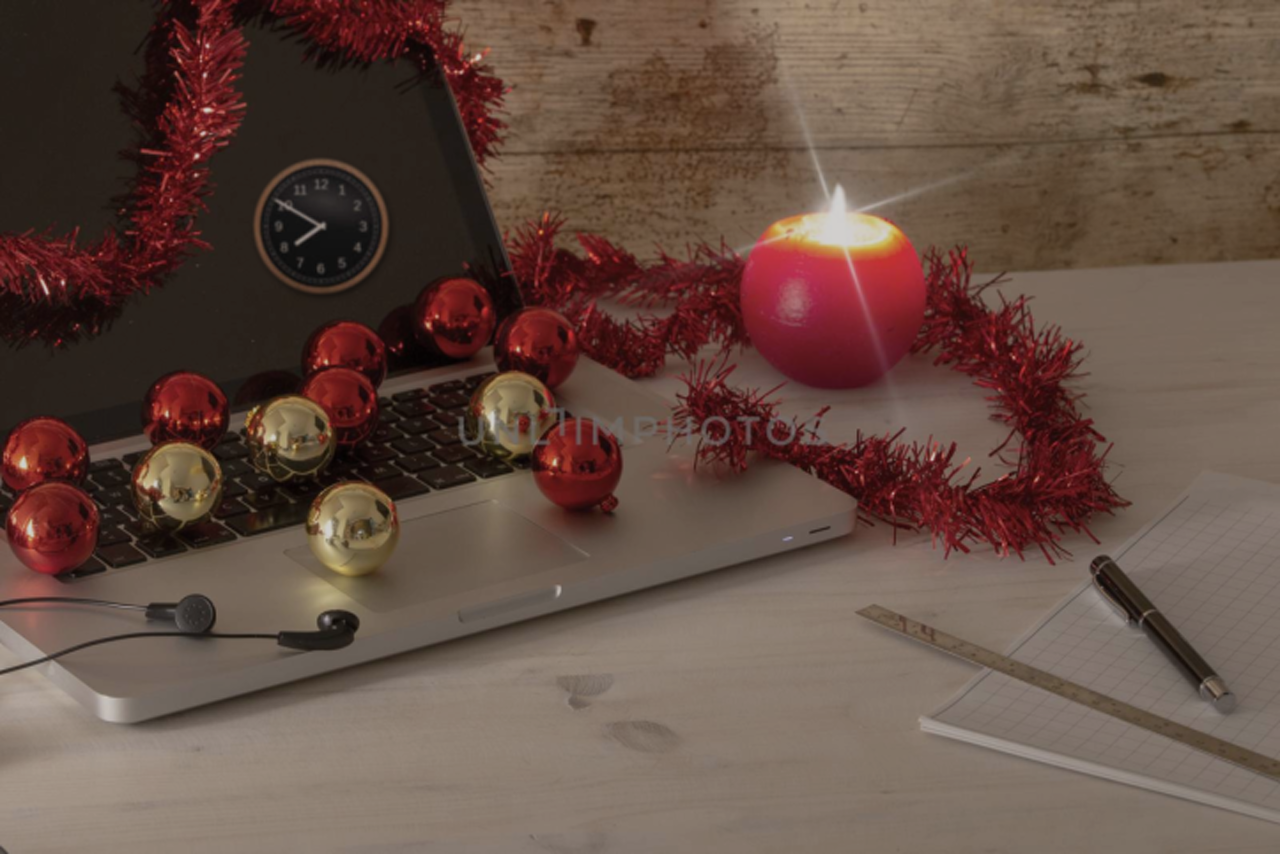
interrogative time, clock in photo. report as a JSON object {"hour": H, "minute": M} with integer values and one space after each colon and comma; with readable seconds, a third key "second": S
{"hour": 7, "minute": 50}
